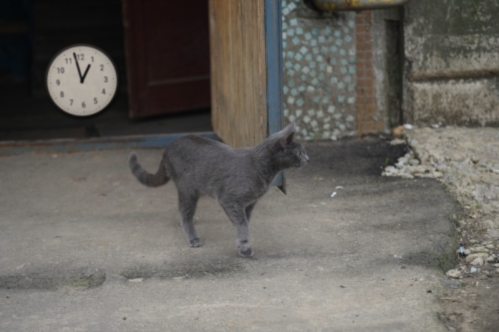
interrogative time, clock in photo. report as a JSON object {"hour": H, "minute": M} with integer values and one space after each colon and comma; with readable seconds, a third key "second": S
{"hour": 12, "minute": 58}
